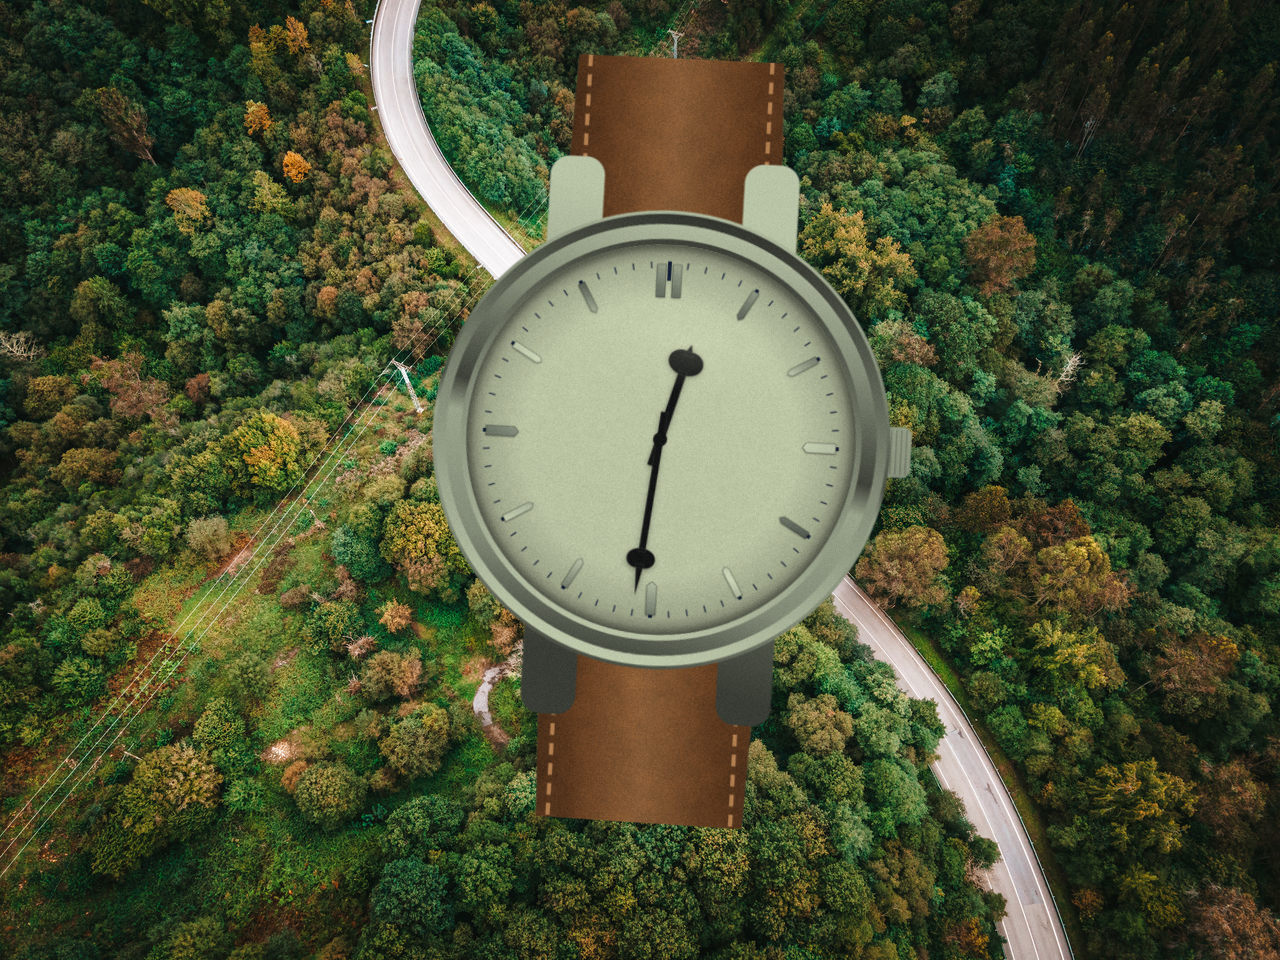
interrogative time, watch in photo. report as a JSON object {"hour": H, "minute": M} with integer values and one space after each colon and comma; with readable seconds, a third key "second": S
{"hour": 12, "minute": 31}
